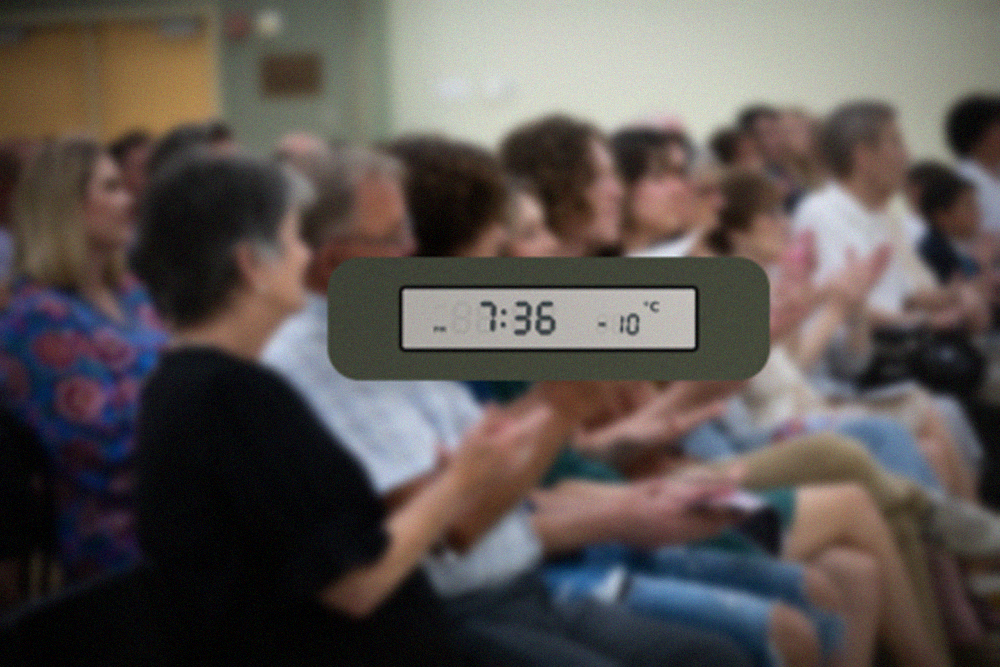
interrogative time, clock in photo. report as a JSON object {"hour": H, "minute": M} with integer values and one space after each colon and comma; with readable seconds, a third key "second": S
{"hour": 7, "minute": 36}
